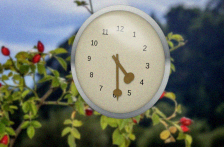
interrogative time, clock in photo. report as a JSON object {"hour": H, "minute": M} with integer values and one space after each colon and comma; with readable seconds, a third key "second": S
{"hour": 4, "minute": 29}
